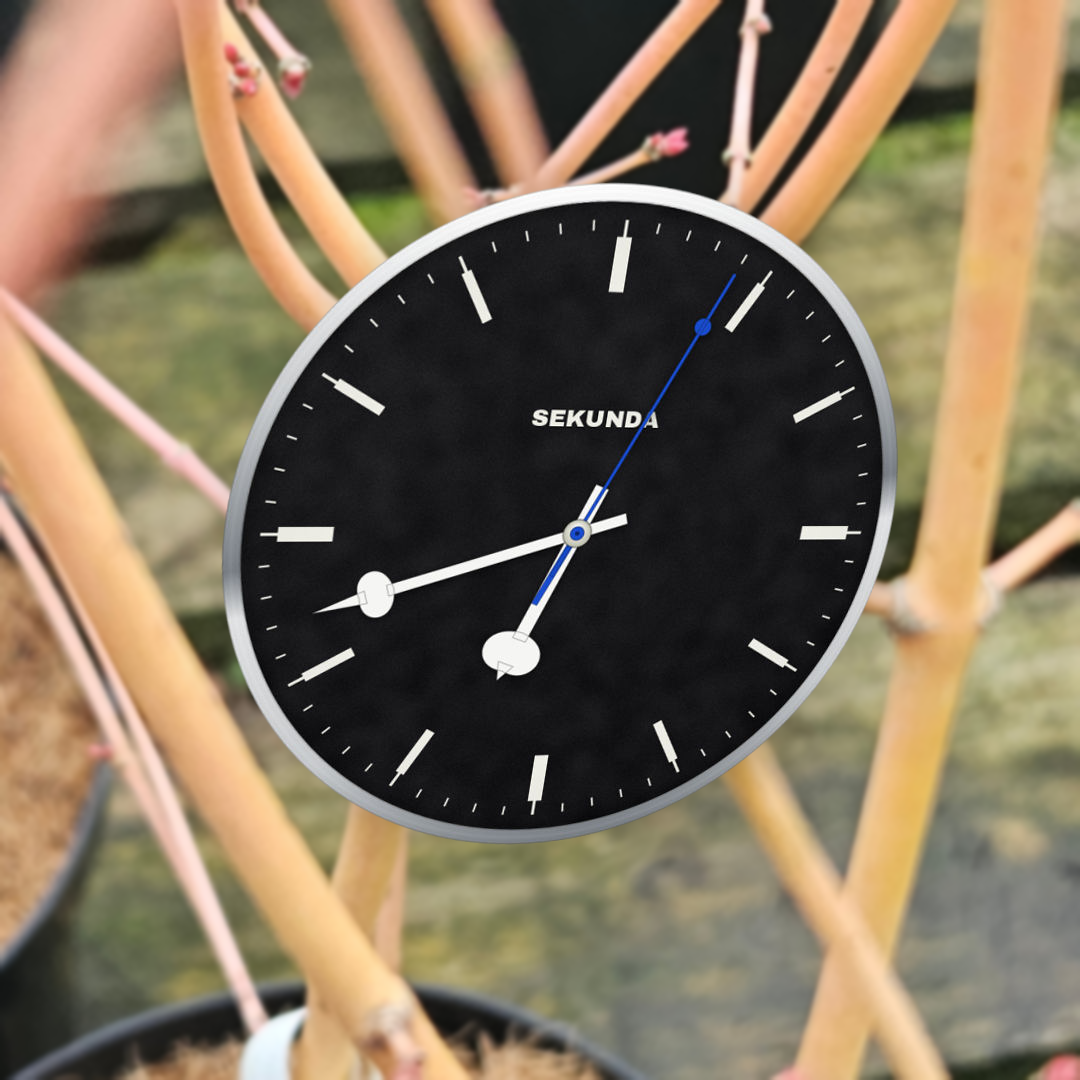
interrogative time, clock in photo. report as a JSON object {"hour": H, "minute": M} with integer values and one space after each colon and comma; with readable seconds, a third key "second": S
{"hour": 6, "minute": 42, "second": 4}
